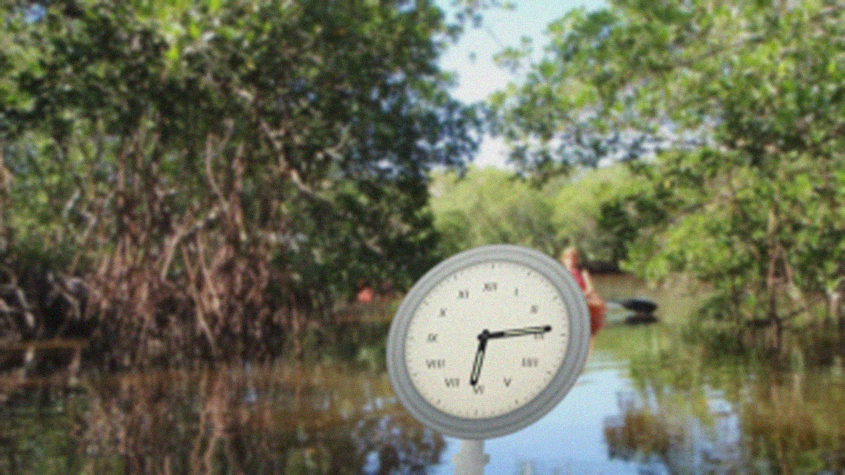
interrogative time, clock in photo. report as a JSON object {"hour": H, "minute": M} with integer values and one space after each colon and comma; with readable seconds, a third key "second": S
{"hour": 6, "minute": 14}
